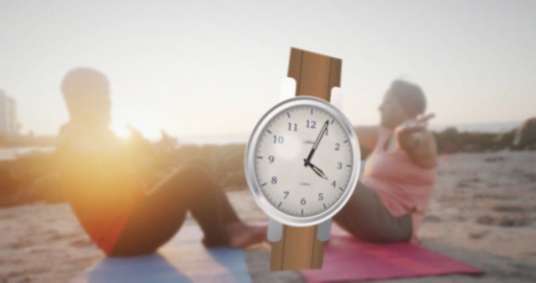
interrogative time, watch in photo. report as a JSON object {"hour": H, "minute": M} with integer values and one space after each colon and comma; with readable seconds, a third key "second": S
{"hour": 4, "minute": 4}
